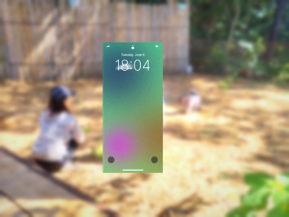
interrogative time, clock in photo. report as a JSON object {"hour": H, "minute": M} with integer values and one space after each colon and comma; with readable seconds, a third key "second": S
{"hour": 18, "minute": 4}
